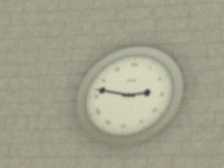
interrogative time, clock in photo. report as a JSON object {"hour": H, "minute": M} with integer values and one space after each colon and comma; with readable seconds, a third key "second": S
{"hour": 2, "minute": 47}
